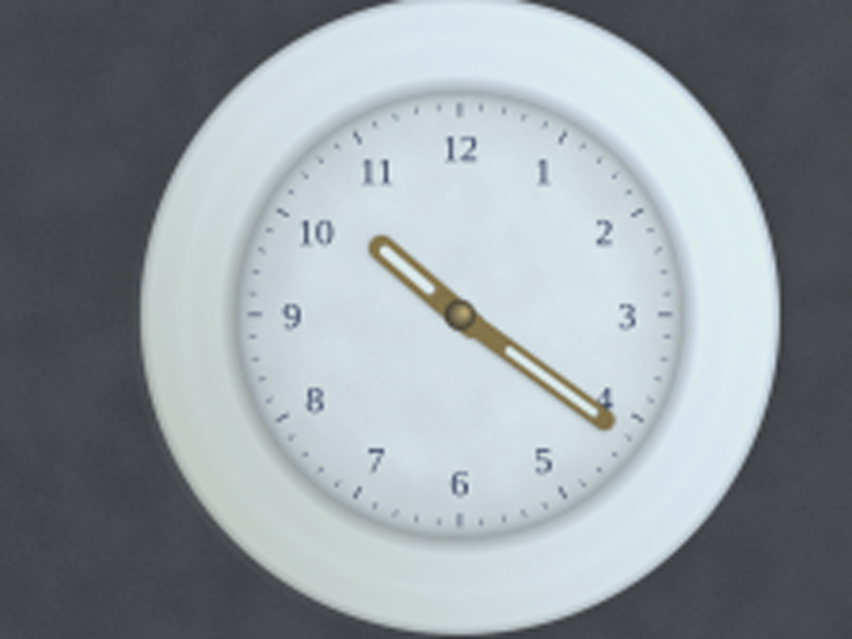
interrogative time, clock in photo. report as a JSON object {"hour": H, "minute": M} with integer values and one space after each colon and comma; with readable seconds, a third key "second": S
{"hour": 10, "minute": 21}
